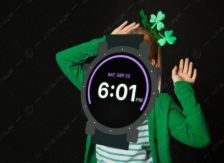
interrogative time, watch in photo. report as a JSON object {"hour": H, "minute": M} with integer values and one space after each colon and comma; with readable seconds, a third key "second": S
{"hour": 6, "minute": 1}
